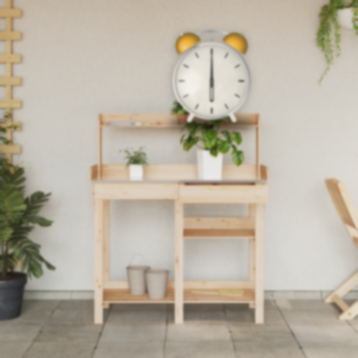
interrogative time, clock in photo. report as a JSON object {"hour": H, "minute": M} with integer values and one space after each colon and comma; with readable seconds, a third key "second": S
{"hour": 6, "minute": 0}
